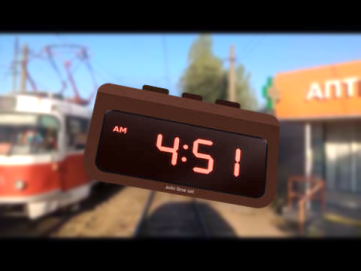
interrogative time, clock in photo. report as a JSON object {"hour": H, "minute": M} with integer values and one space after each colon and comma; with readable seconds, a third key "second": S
{"hour": 4, "minute": 51}
